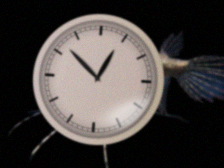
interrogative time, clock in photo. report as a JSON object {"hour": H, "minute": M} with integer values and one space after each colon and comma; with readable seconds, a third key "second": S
{"hour": 12, "minute": 52}
